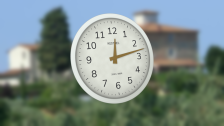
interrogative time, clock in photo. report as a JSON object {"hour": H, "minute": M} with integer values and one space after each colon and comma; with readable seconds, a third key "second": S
{"hour": 12, "minute": 13}
